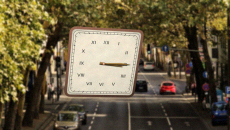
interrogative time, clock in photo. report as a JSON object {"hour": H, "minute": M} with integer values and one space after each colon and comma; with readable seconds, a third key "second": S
{"hour": 3, "minute": 15}
